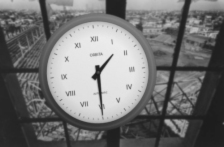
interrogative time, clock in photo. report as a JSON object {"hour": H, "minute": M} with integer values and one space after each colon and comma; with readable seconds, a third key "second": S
{"hour": 1, "minute": 30}
